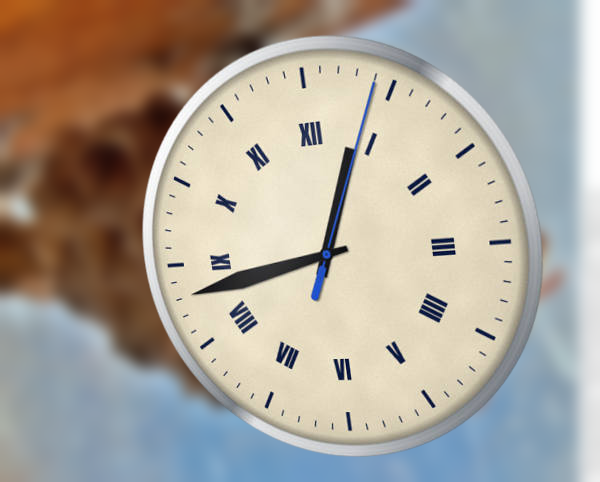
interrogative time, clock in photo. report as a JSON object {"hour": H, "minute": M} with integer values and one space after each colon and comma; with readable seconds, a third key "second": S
{"hour": 12, "minute": 43, "second": 4}
